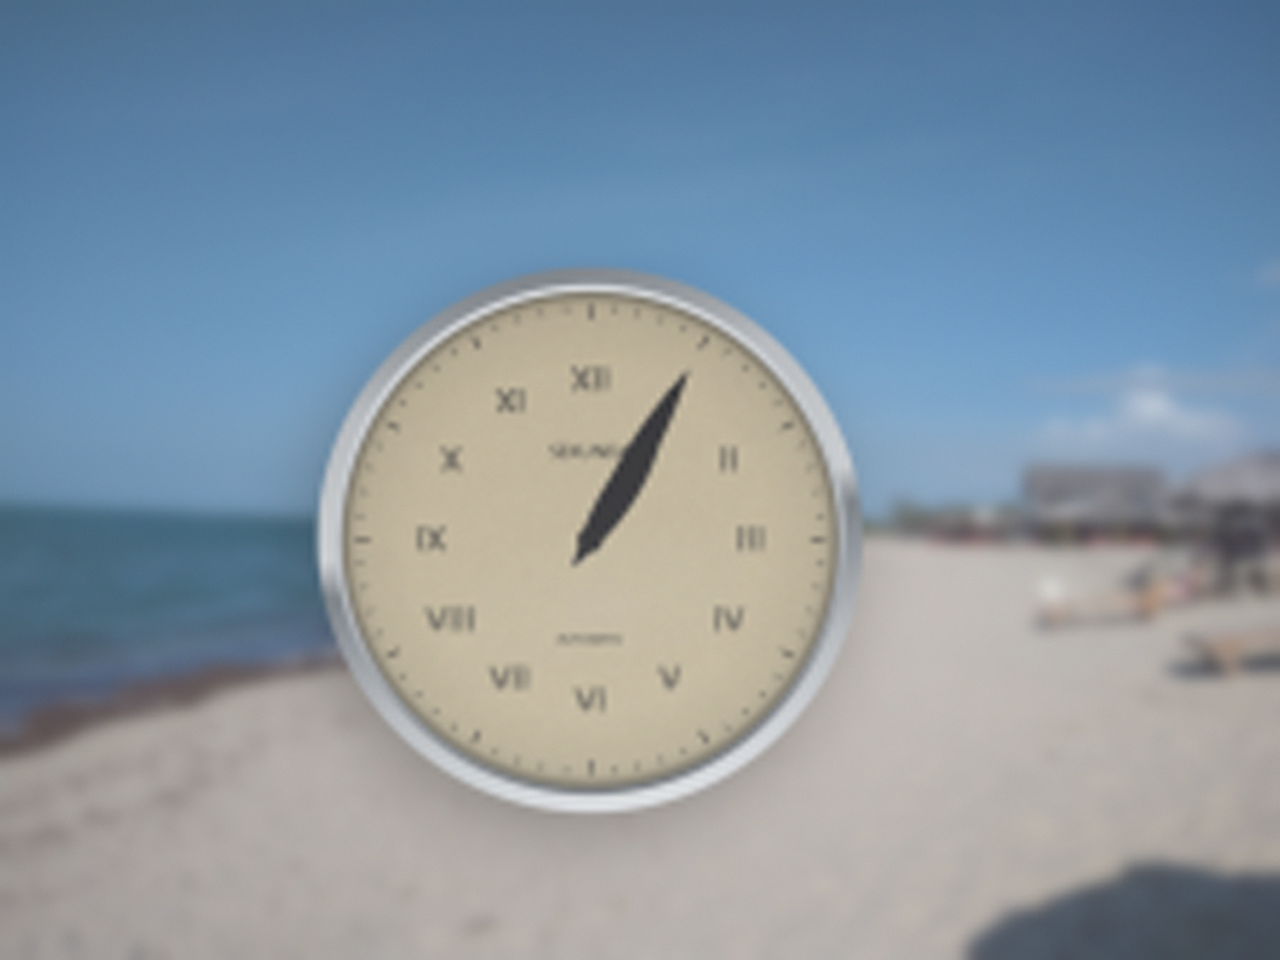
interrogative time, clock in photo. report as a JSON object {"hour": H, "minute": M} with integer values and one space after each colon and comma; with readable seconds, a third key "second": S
{"hour": 1, "minute": 5}
